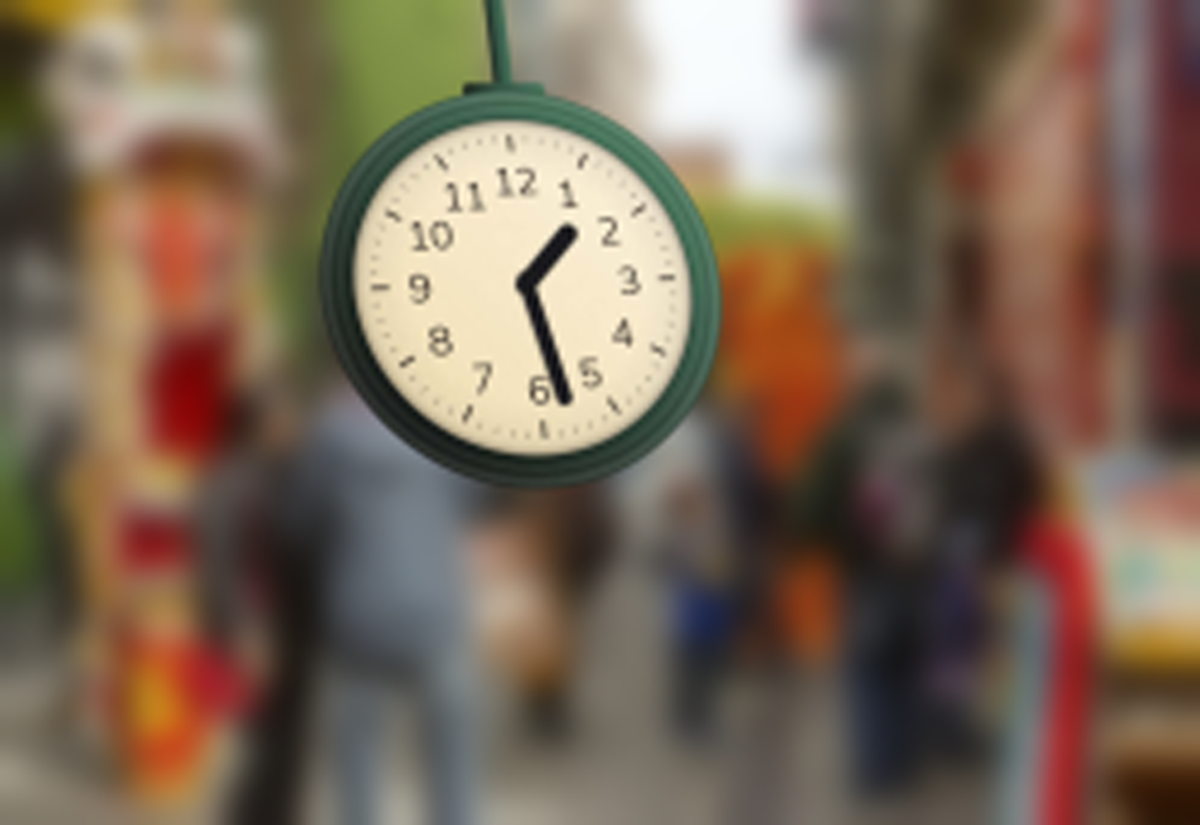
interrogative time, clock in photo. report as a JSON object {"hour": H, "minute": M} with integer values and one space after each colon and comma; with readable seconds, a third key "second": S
{"hour": 1, "minute": 28}
